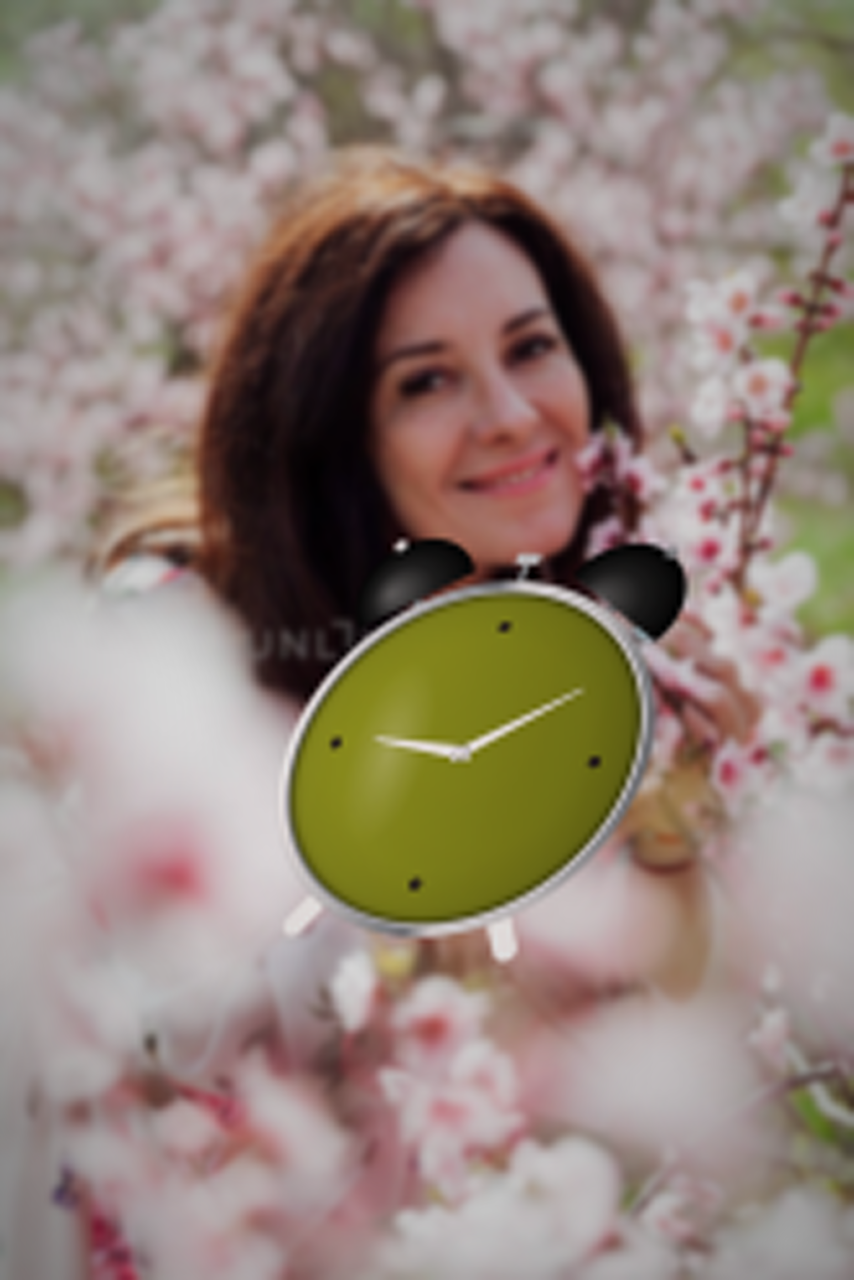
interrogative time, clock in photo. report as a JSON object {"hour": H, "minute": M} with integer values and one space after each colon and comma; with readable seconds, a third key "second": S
{"hour": 9, "minute": 9}
